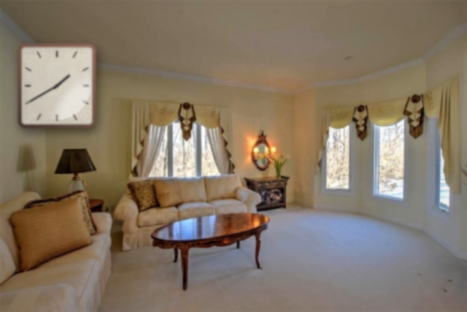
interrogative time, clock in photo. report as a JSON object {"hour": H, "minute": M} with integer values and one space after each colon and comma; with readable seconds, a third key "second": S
{"hour": 1, "minute": 40}
